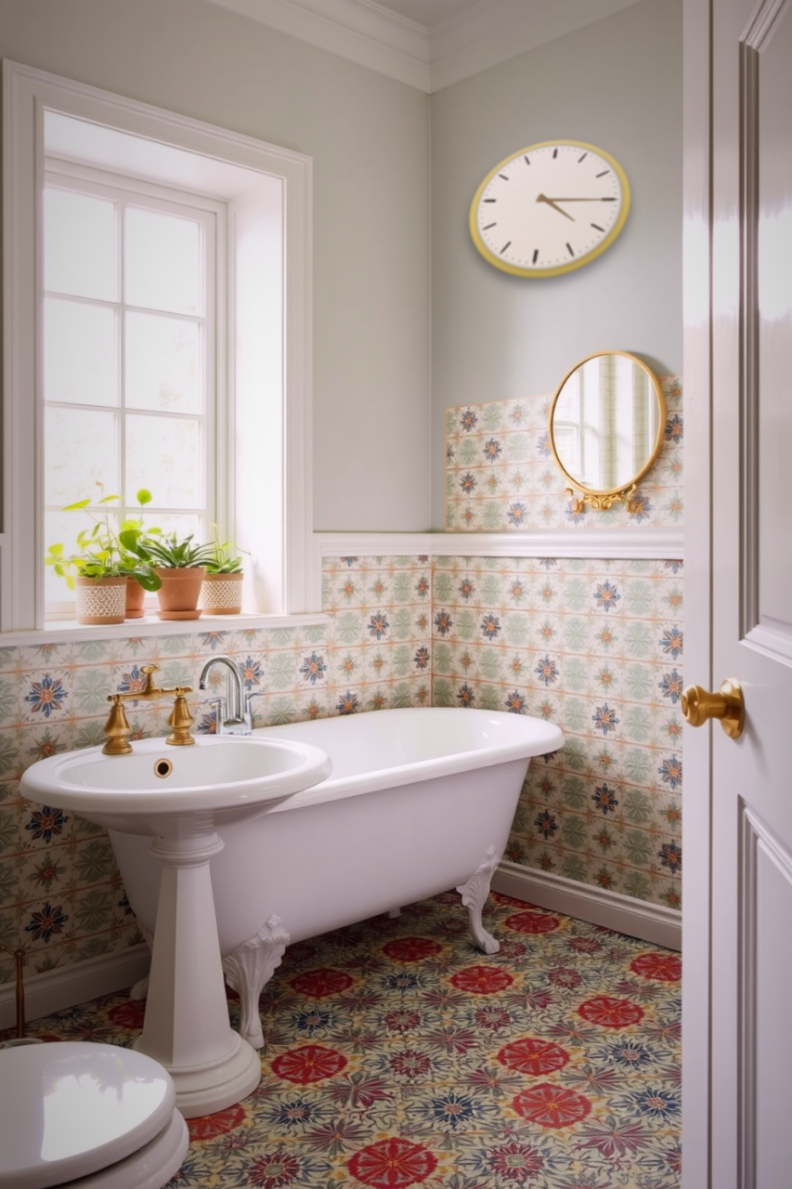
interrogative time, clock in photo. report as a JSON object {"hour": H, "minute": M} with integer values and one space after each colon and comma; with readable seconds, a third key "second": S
{"hour": 4, "minute": 15}
